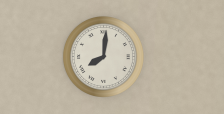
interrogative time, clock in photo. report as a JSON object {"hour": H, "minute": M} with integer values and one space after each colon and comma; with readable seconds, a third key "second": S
{"hour": 8, "minute": 1}
